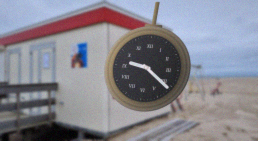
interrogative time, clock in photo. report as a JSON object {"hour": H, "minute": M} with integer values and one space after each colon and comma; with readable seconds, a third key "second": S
{"hour": 9, "minute": 21}
